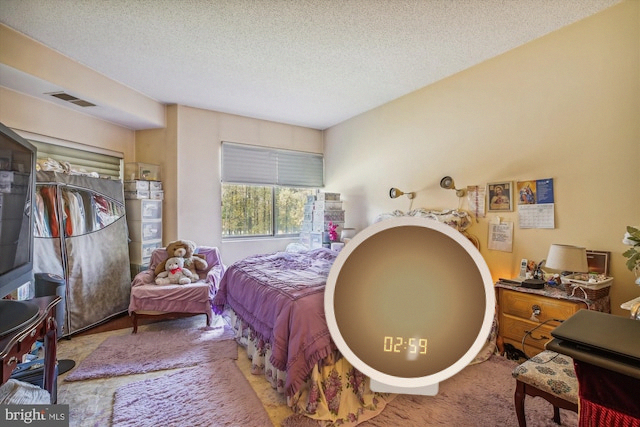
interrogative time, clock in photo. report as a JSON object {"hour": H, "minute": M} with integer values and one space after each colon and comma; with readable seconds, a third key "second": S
{"hour": 2, "minute": 59}
